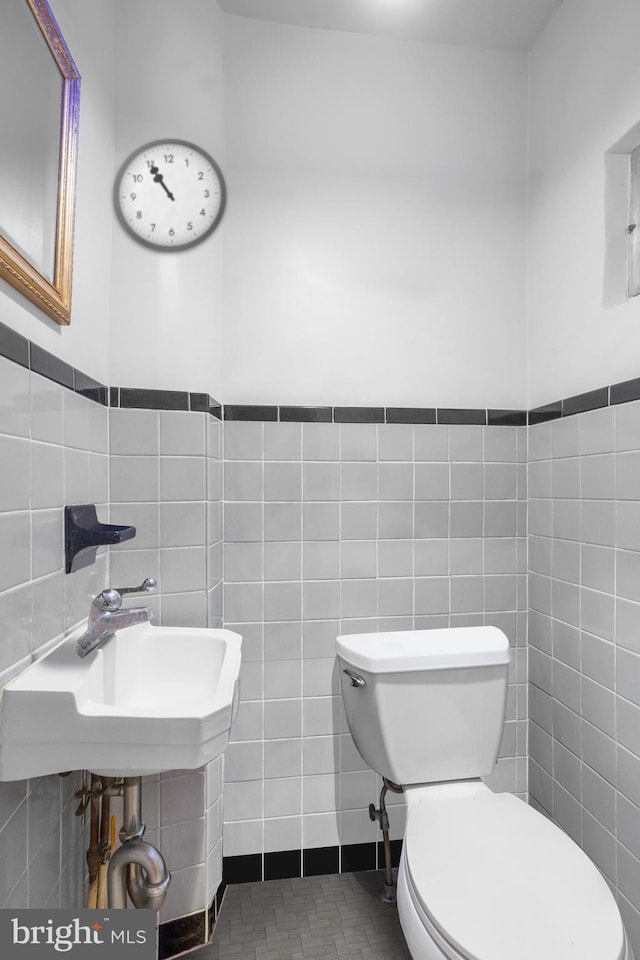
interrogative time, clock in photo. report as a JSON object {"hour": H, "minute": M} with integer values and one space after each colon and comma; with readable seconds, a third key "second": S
{"hour": 10, "minute": 55}
